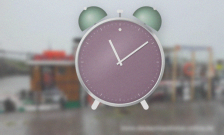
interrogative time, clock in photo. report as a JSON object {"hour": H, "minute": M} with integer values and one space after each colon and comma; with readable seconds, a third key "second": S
{"hour": 11, "minute": 9}
